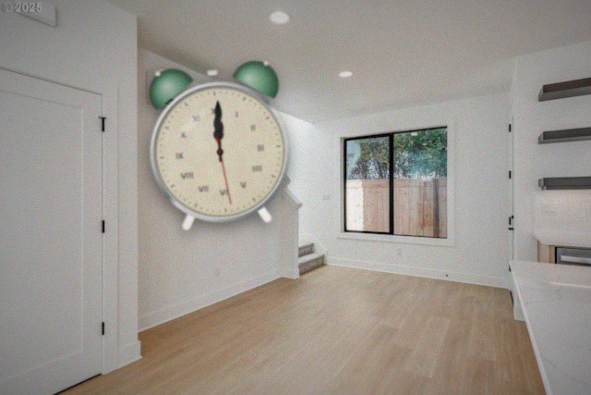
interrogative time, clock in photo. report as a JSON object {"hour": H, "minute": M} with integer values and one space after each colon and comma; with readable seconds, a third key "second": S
{"hour": 12, "minute": 0, "second": 29}
